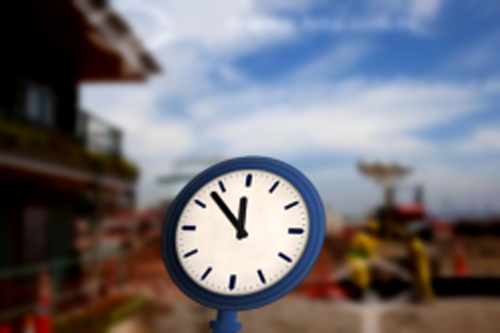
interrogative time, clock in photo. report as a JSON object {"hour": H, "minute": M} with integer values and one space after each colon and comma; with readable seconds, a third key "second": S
{"hour": 11, "minute": 53}
